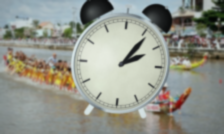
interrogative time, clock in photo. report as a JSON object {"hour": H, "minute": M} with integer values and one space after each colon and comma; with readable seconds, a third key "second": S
{"hour": 2, "minute": 6}
